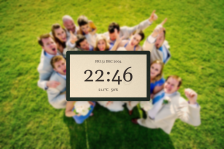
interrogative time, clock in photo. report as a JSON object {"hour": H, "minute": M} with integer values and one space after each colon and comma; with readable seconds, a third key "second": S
{"hour": 22, "minute": 46}
